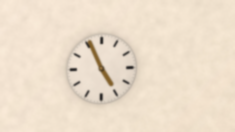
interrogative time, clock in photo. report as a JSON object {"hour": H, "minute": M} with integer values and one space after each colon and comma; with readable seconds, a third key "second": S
{"hour": 4, "minute": 56}
